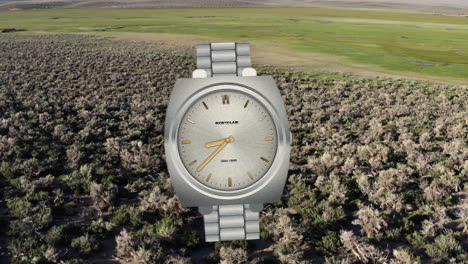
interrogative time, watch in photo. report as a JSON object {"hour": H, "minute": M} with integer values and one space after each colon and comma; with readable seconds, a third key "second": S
{"hour": 8, "minute": 38}
